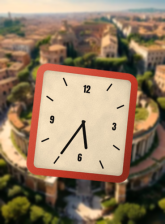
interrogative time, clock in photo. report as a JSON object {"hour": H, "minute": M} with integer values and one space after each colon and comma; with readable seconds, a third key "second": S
{"hour": 5, "minute": 35}
